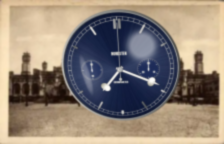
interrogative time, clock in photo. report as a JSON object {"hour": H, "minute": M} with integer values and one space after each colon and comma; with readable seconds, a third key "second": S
{"hour": 7, "minute": 19}
